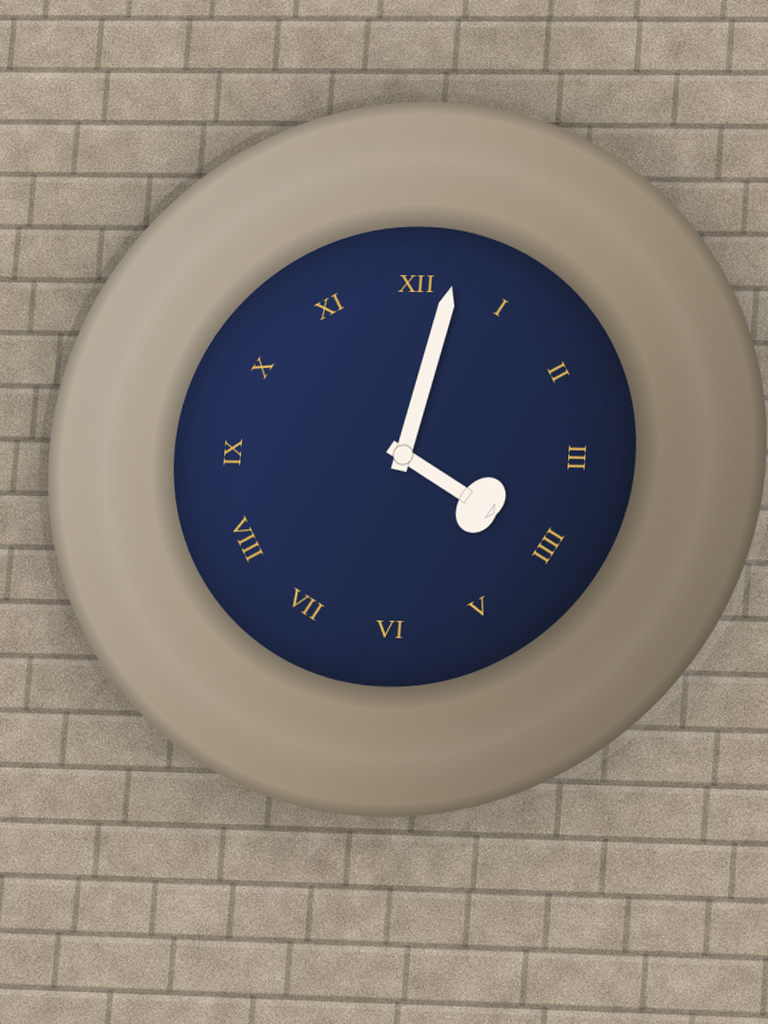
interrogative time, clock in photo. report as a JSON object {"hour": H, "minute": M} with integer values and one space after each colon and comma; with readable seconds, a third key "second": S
{"hour": 4, "minute": 2}
